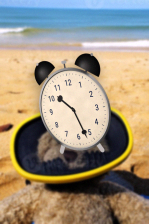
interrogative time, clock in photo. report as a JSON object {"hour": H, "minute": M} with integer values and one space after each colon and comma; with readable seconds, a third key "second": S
{"hour": 10, "minute": 27}
